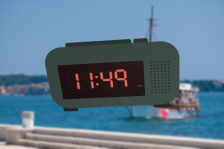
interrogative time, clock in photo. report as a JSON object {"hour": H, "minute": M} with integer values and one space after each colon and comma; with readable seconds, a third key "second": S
{"hour": 11, "minute": 49}
